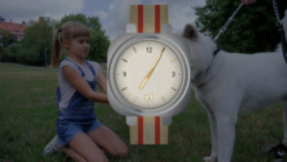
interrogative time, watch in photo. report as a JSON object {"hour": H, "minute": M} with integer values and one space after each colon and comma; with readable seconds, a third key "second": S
{"hour": 7, "minute": 5}
